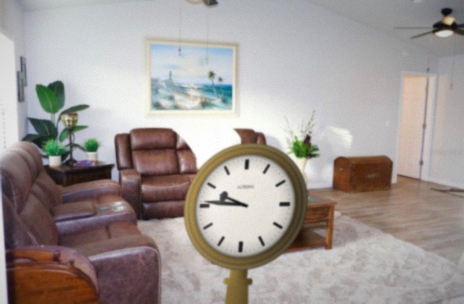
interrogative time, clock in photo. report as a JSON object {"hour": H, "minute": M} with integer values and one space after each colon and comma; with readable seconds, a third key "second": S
{"hour": 9, "minute": 46}
